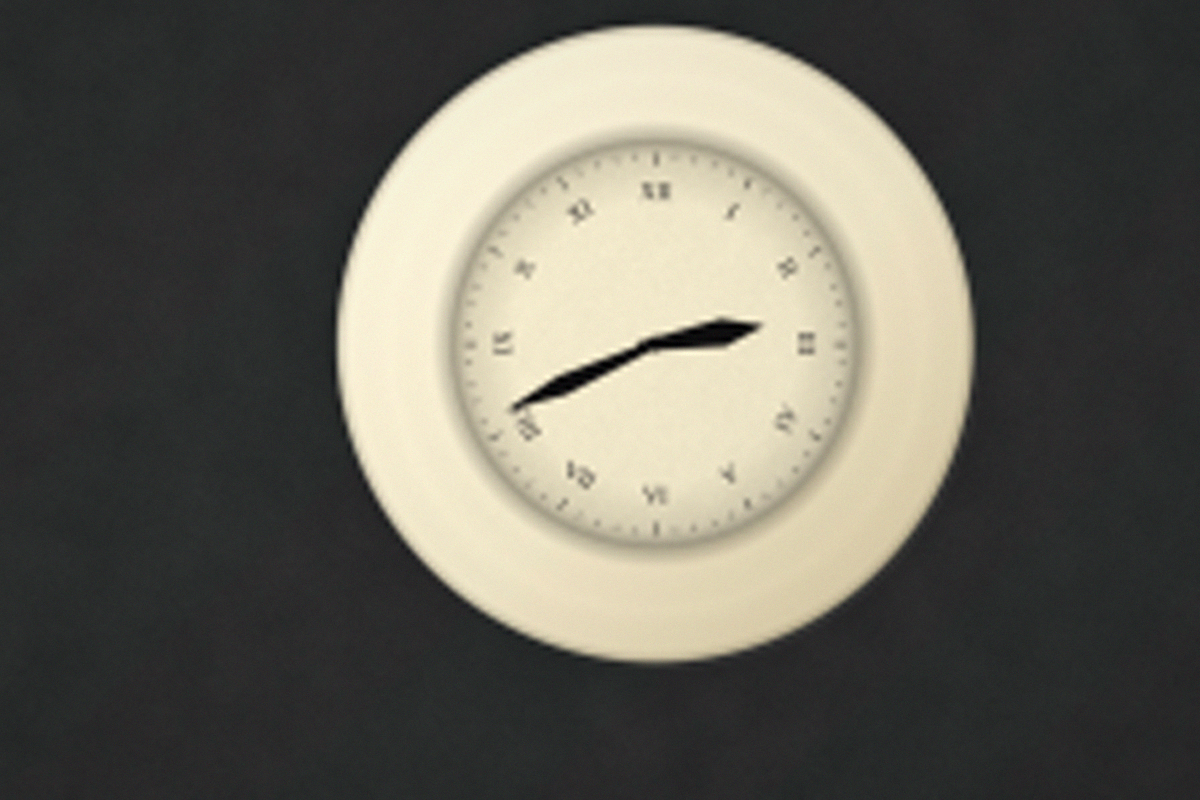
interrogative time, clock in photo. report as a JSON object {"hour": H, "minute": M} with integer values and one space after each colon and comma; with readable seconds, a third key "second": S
{"hour": 2, "minute": 41}
